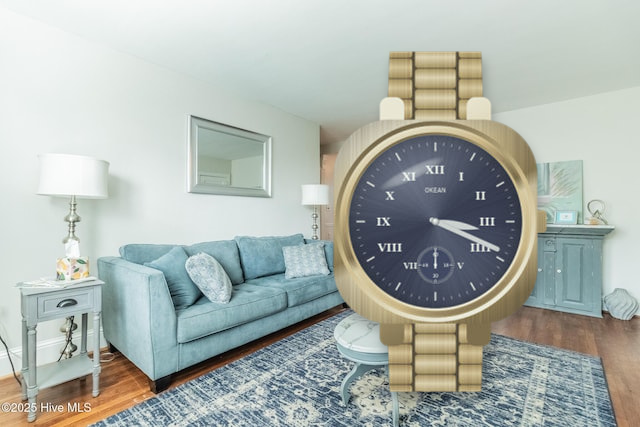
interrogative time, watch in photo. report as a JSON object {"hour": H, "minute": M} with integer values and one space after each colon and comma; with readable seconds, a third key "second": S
{"hour": 3, "minute": 19}
